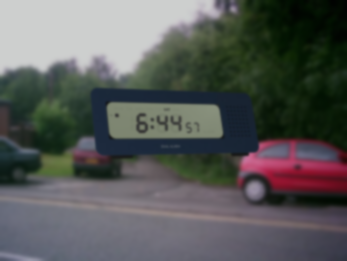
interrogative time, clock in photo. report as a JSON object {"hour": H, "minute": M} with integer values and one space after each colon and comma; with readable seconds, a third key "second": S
{"hour": 6, "minute": 44}
